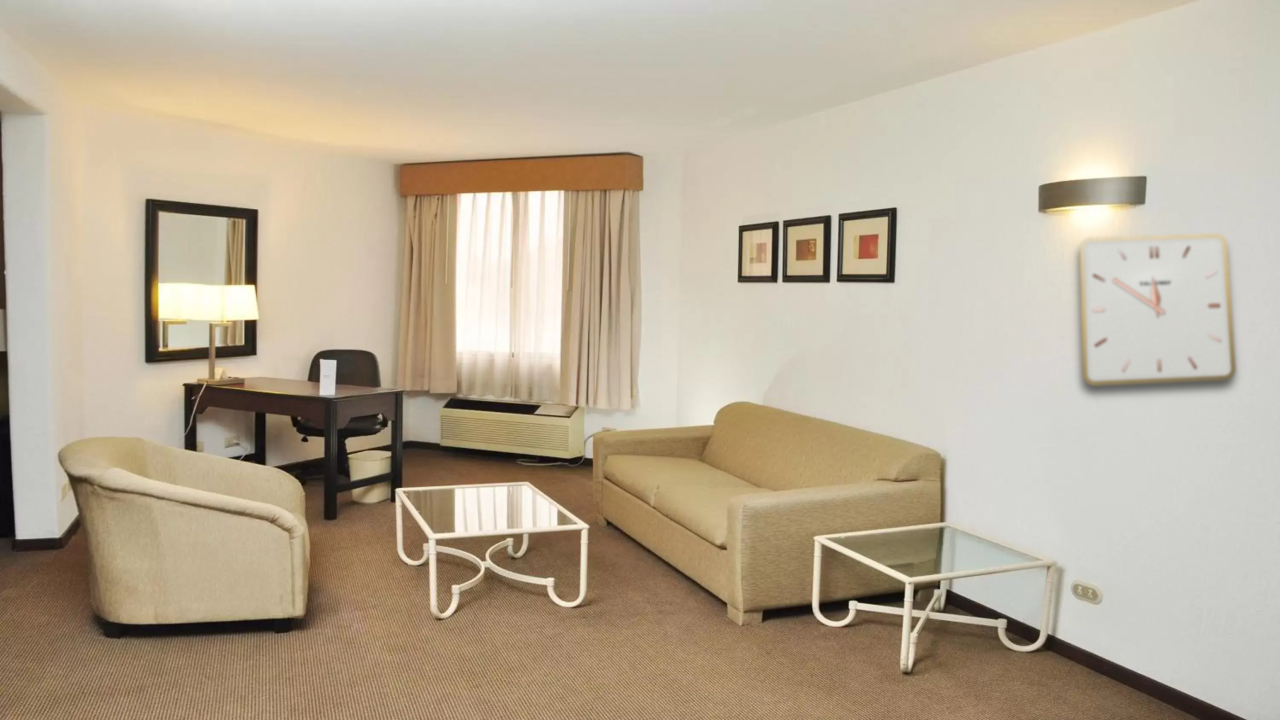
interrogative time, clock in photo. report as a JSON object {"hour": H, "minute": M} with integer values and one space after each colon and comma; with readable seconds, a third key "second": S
{"hour": 11, "minute": 51}
